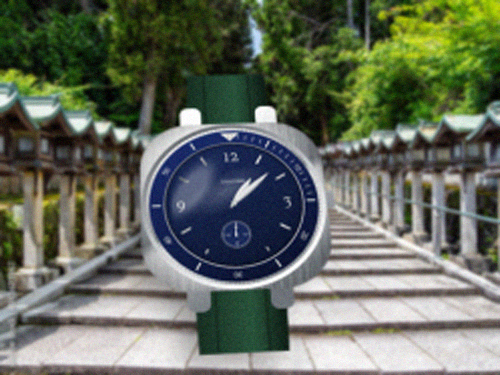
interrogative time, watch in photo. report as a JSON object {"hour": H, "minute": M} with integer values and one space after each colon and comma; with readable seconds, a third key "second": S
{"hour": 1, "minute": 8}
